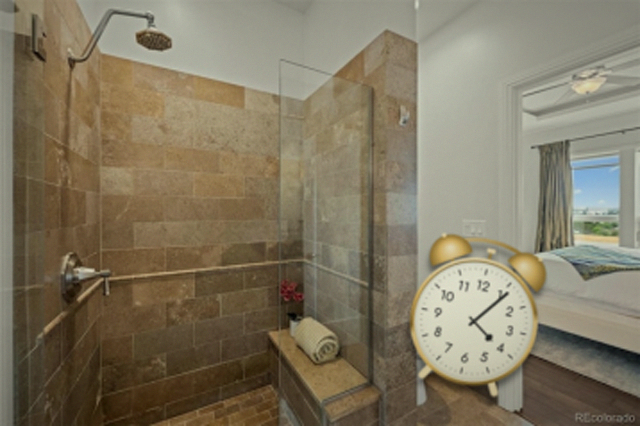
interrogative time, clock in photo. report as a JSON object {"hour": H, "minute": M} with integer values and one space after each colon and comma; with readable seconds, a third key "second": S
{"hour": 4, "minute": 6}
